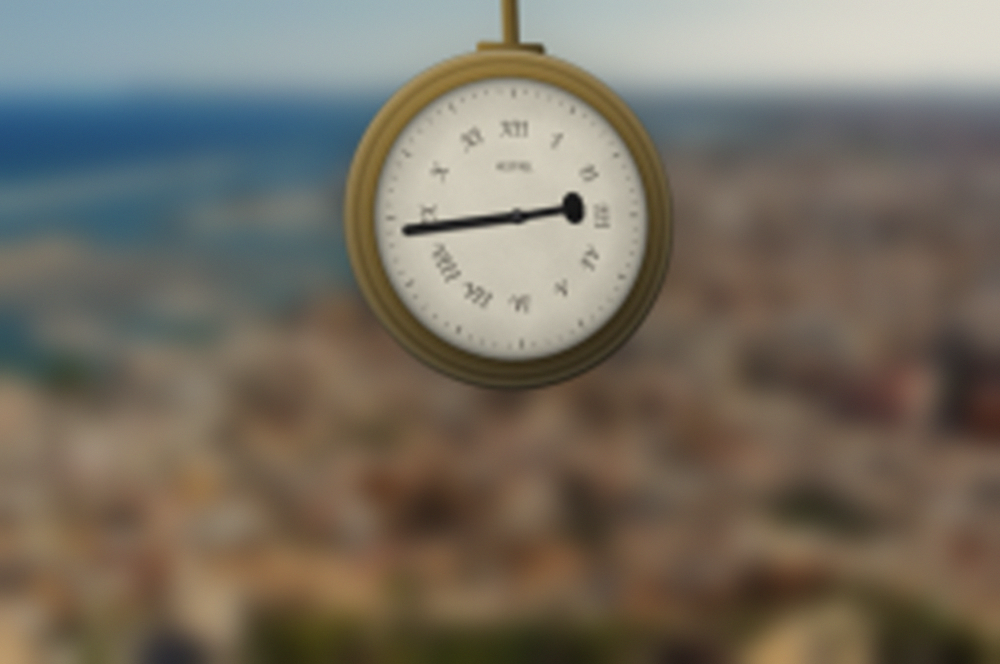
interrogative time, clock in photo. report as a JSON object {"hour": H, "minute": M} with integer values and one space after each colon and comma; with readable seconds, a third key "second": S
{"hour": 2, "minute": 44}
